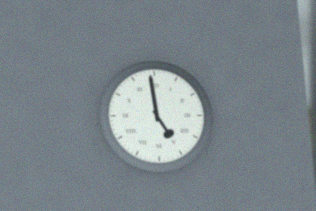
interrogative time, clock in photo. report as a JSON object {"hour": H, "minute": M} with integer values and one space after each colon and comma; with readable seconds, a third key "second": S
{"hour": 4, "minute": 59}
